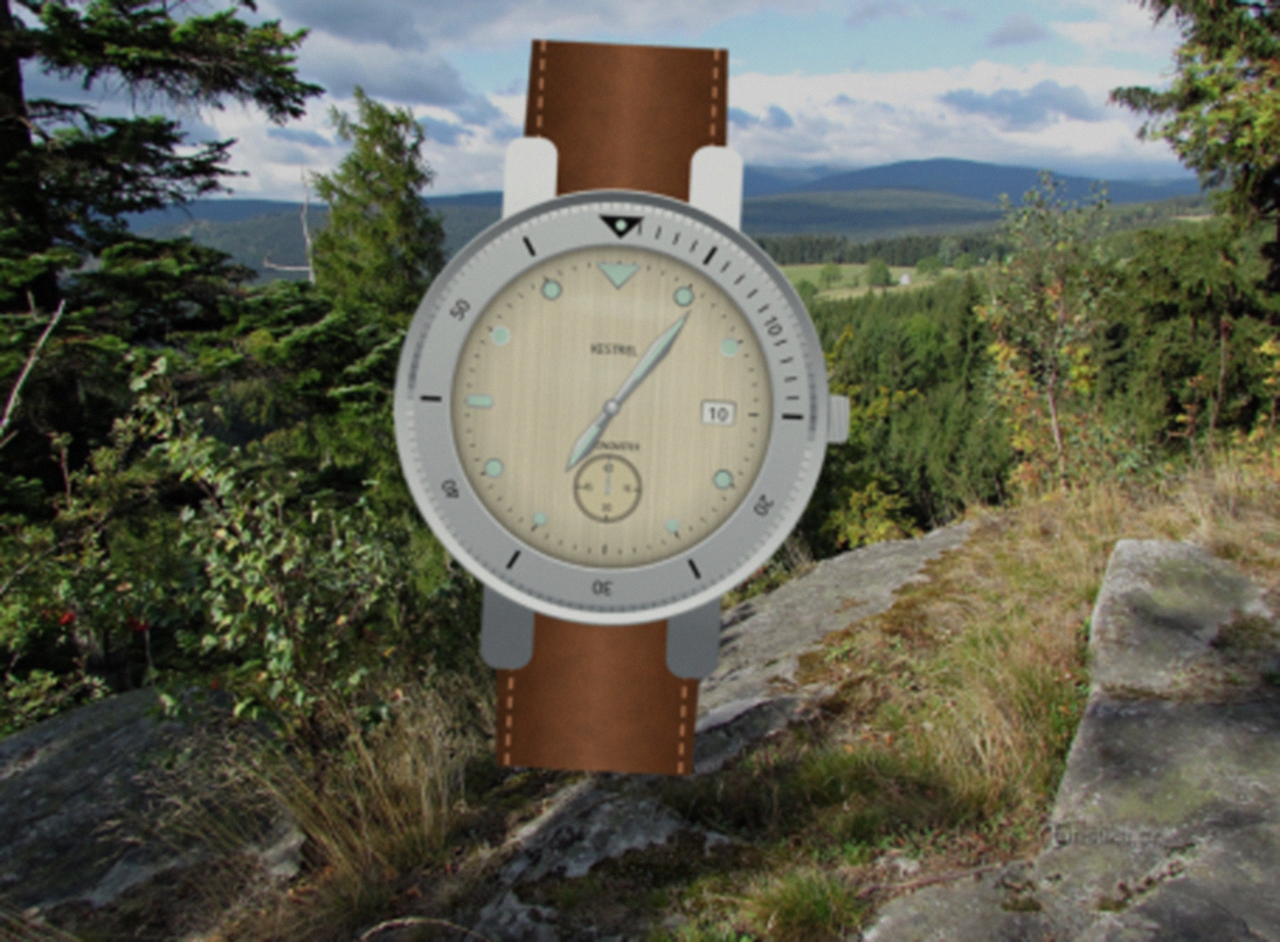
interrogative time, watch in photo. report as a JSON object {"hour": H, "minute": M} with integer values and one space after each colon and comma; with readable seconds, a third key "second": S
{"hour": 7, "minute": 6}
